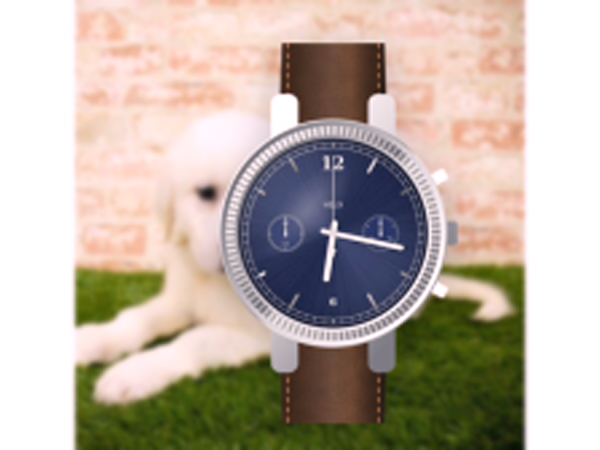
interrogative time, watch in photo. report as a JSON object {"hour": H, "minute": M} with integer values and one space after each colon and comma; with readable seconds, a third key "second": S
{"hour": 6, "minute": 17}
